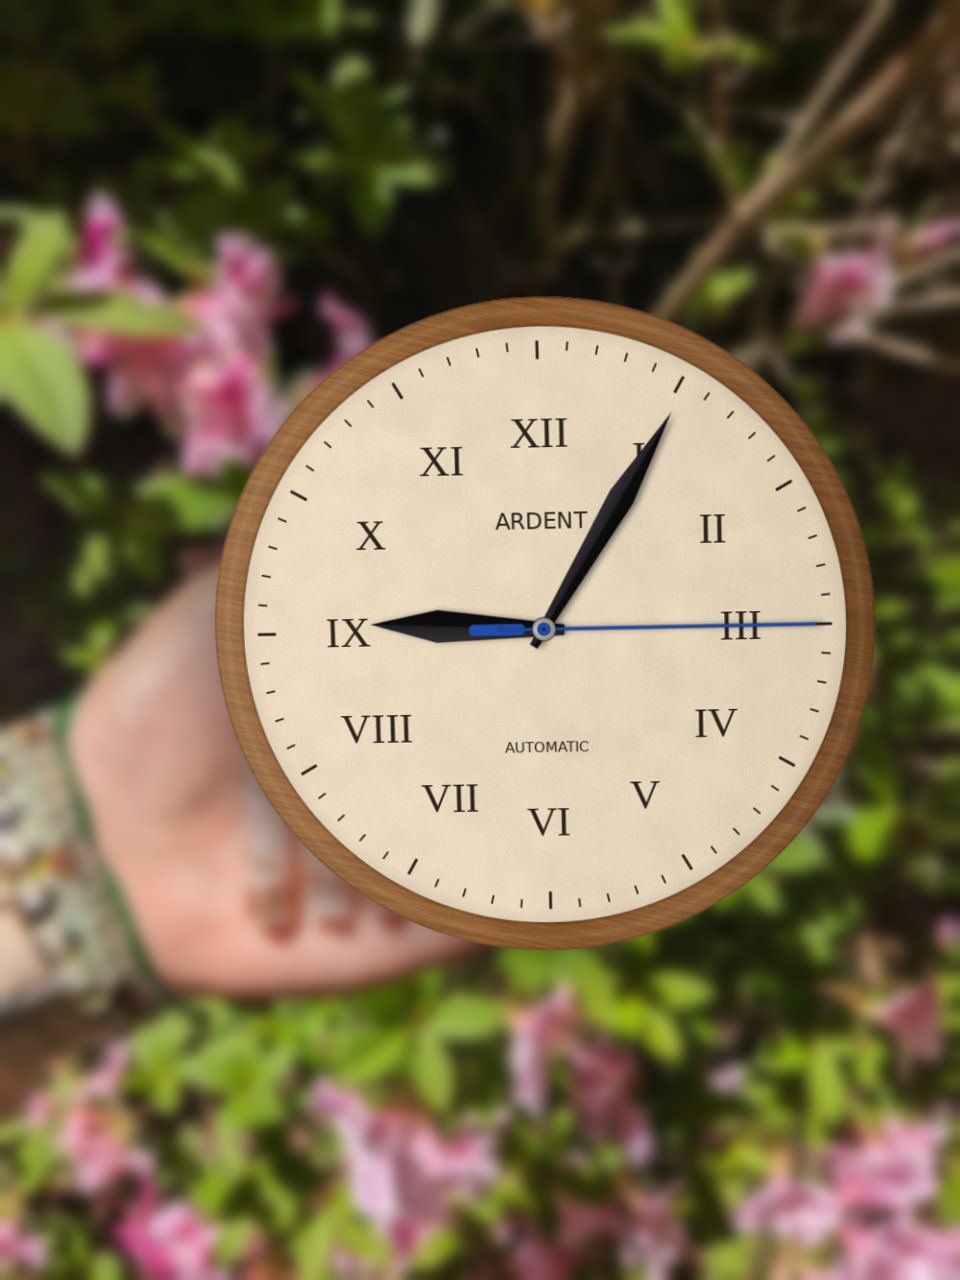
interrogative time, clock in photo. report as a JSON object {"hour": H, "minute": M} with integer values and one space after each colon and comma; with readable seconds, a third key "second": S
{"hour": 9, "minute": 5, "second": 15}
